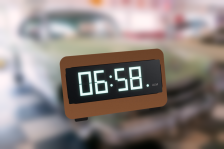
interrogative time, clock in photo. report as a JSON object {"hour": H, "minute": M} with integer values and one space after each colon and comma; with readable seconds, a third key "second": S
{"hour": 6, "minute": 58}
